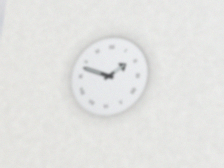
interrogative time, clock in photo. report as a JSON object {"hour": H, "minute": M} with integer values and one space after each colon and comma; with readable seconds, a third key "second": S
{"hour": 1, "minute": 48}
